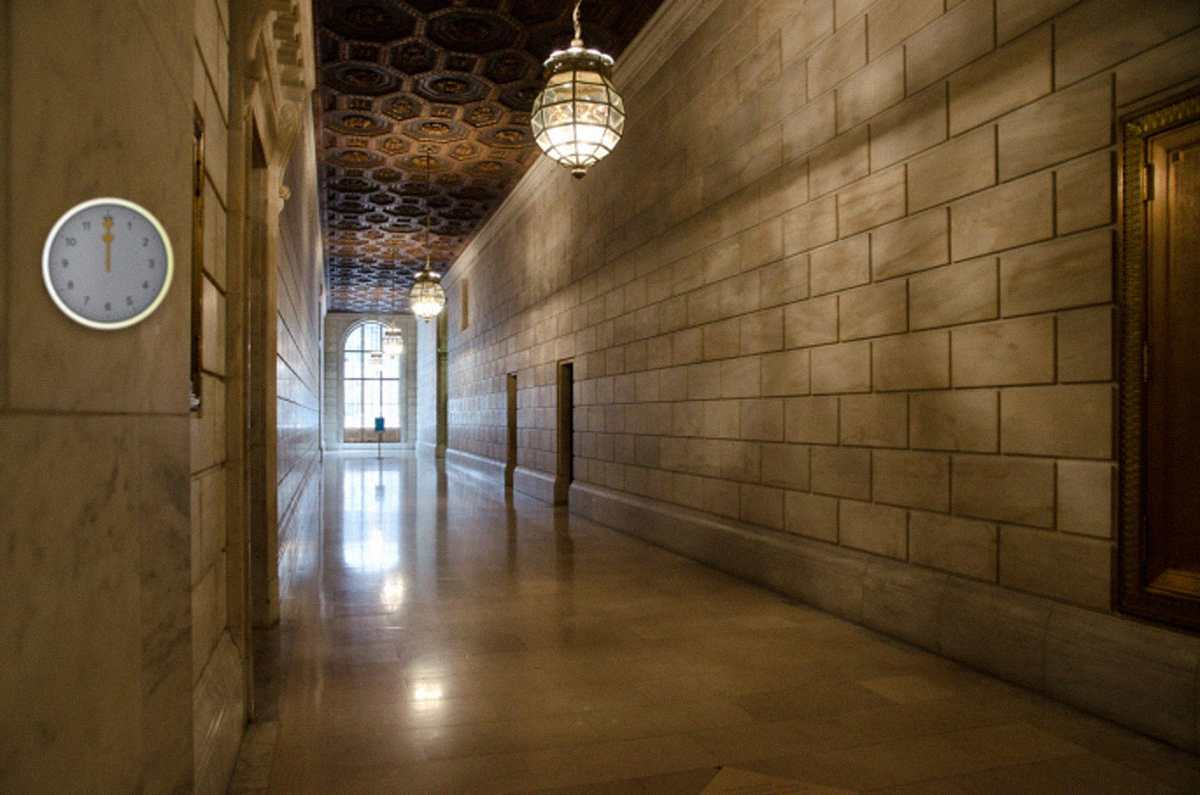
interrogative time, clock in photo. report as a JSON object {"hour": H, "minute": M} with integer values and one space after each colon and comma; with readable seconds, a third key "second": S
{"hour": 12, "minute": 0}
